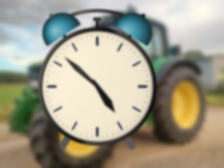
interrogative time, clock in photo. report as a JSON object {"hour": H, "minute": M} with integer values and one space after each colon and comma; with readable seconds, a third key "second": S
{"hour": 4, "minute": 52}
